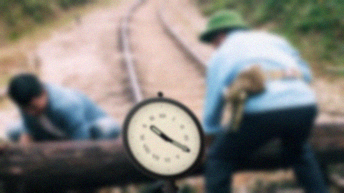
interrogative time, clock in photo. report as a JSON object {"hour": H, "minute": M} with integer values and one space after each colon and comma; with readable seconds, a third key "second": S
{"hour": 10, "minute": 20}
